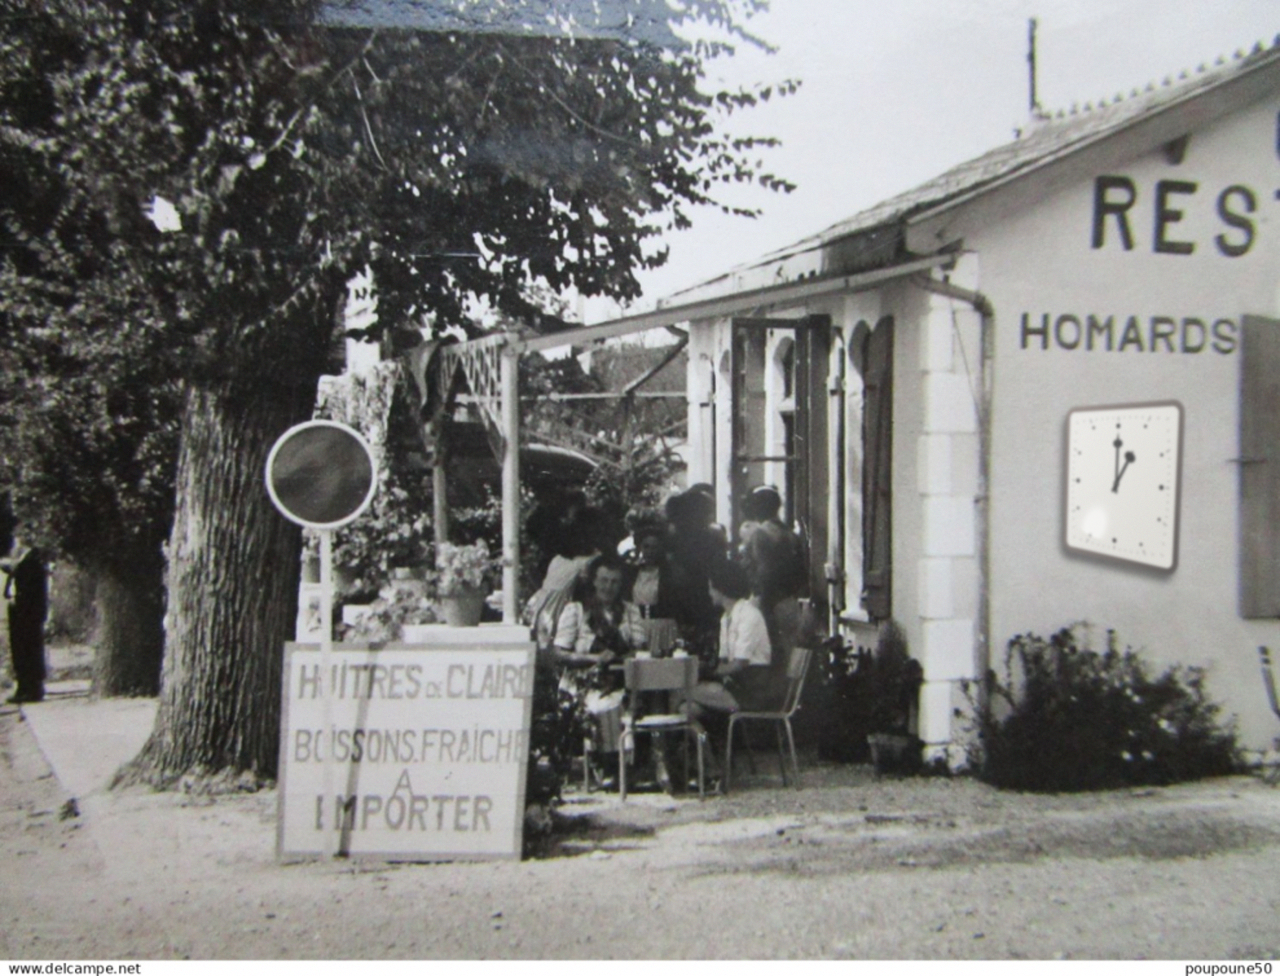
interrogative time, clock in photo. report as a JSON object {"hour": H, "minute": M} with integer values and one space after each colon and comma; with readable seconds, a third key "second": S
{"hour": 1, "minute": 0}
